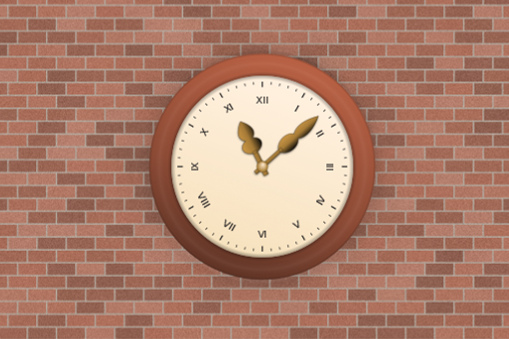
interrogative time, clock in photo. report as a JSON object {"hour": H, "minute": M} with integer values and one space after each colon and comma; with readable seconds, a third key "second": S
{"hour": 11, "minute": 8}
